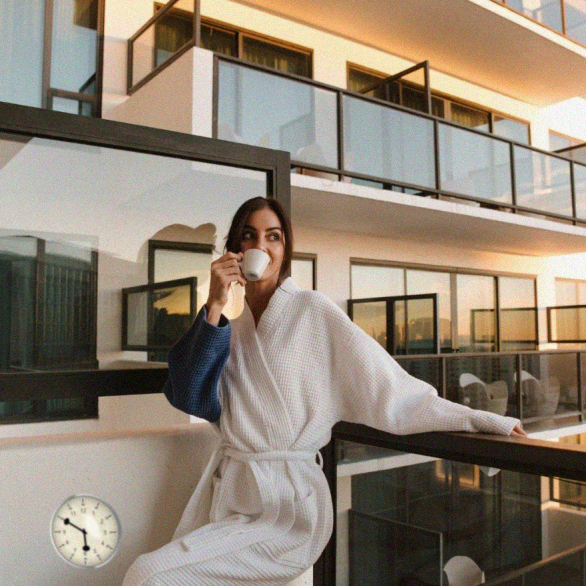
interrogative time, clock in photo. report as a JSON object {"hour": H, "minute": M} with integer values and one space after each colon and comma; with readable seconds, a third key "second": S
{"hour": 5, "minute": 50}
